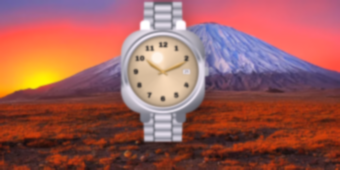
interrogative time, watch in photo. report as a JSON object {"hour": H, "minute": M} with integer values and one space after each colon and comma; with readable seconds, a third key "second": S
{"hour": 10, "minute": 11}
